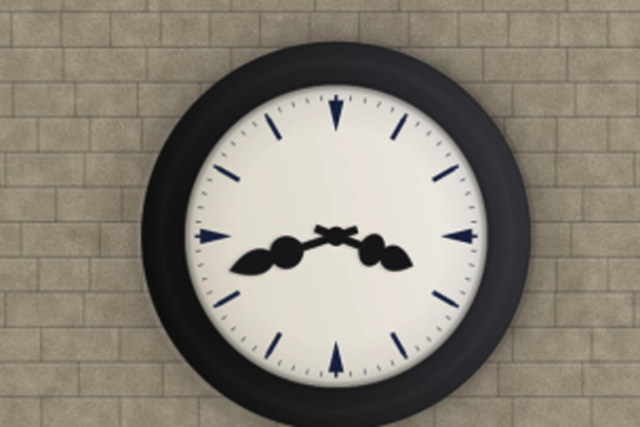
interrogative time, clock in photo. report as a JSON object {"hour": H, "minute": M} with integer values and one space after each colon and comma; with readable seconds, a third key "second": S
{"hour": 3, "minute": 42}
